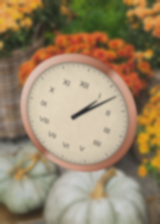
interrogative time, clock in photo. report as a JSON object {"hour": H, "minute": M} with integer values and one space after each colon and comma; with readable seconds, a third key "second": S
{"hour": 1, "minute": 7}
